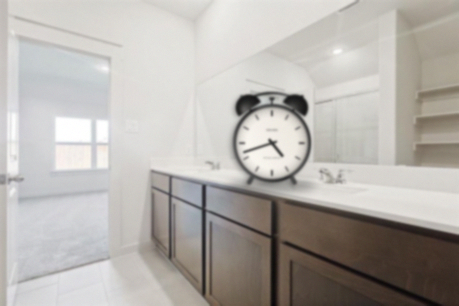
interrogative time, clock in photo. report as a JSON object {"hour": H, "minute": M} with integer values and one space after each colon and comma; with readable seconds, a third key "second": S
{"hour": 4, "minute": 42}
